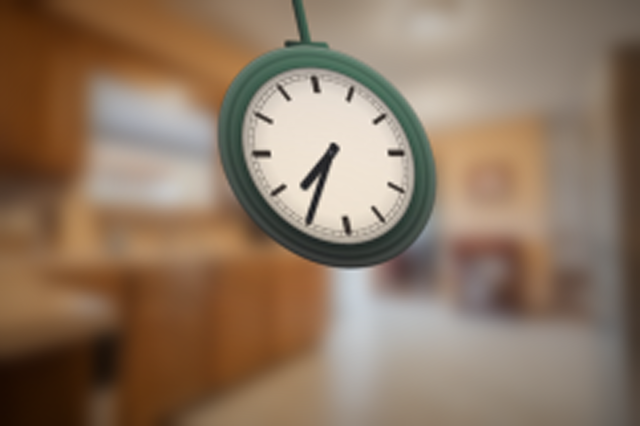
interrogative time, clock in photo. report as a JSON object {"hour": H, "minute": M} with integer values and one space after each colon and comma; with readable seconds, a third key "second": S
{"hour": 7, "minute": 35}
